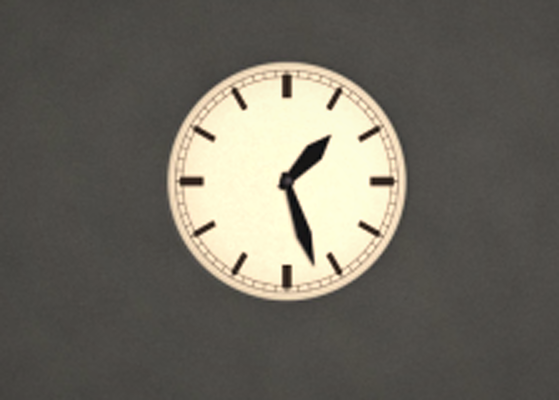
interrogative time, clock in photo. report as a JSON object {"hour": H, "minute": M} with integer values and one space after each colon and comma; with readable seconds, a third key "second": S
{"hour": 1, "minute": 27}
